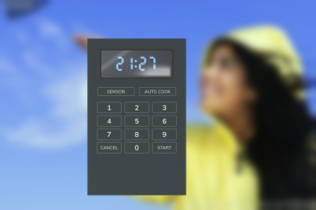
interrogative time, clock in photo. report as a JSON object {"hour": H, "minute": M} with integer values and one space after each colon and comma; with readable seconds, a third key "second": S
{"hour": 21, "minute": 27}
